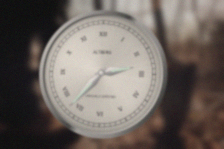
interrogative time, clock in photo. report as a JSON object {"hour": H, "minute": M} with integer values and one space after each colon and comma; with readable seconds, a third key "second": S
{"hour": 2, "minute": 37}
